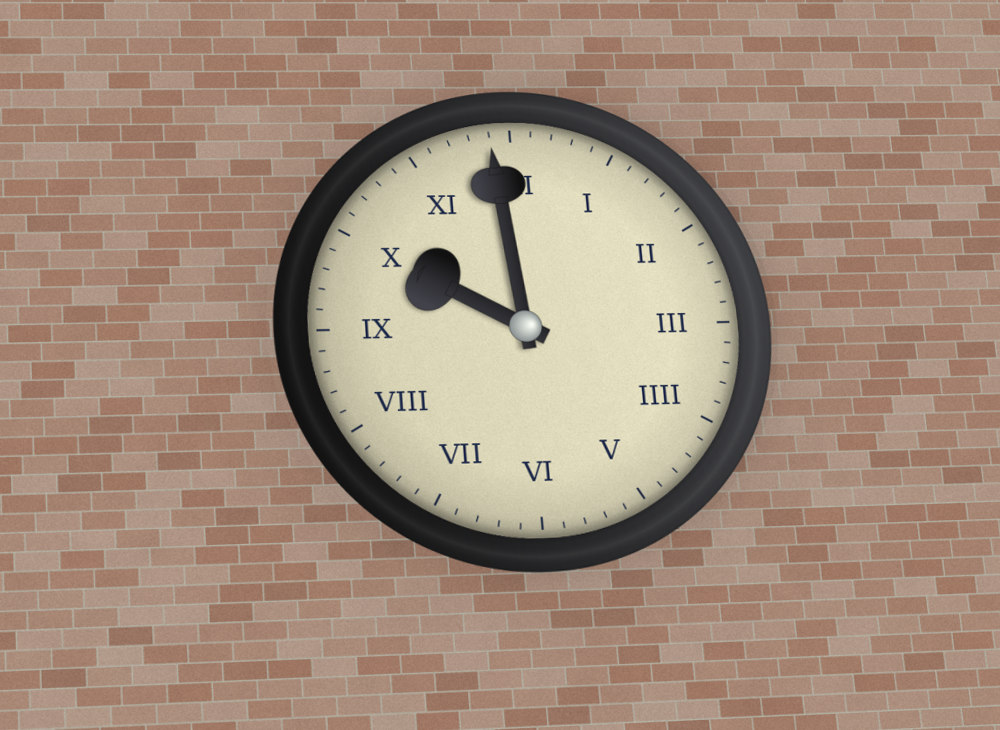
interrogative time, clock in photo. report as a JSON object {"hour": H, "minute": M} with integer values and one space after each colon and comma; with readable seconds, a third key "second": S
{"hour": 9, "minute": 59}
